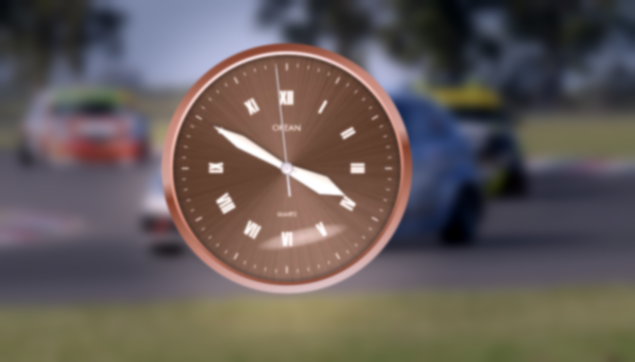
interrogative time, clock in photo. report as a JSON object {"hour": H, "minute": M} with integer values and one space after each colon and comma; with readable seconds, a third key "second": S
{"hour": 3, "minute": 49, "second": 59}
